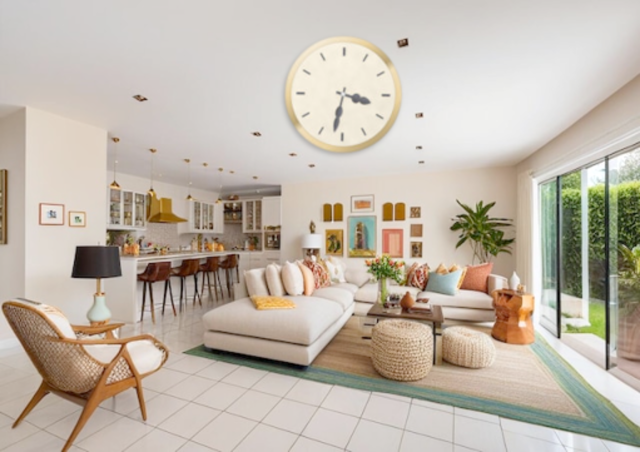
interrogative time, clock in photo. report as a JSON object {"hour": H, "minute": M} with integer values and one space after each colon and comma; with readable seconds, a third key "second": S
{"hour": 3, "minute": 32}
